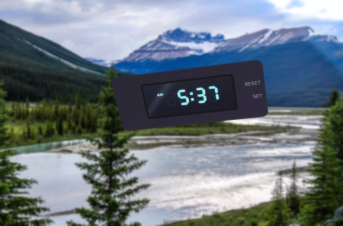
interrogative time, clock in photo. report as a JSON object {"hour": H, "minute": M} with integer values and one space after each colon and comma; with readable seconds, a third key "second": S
{"hour": 5, "minute": 37}
